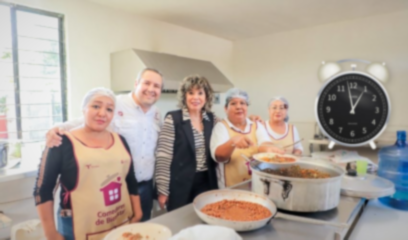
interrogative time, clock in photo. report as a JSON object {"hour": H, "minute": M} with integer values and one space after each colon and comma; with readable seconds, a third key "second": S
{"hour": 12, "minute": 58}
